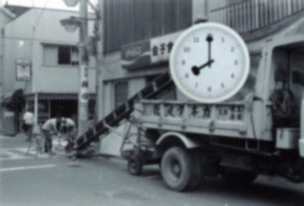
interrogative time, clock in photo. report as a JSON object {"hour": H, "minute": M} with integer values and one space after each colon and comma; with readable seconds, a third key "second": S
{"hour": 8, "minute": 0}
